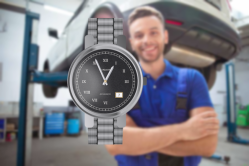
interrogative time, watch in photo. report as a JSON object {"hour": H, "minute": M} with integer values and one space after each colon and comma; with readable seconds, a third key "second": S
{"hour": 12, "minute": 56}
